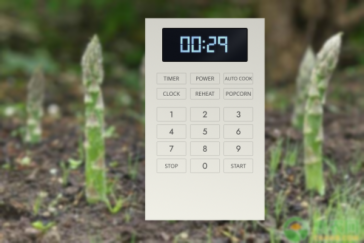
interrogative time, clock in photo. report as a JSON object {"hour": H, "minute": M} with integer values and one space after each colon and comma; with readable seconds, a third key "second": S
{"hour": 0, "minute": 29}
